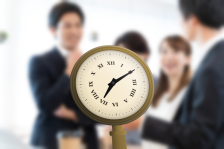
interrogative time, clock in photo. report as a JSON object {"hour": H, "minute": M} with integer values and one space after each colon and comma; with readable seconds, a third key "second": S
{"hour": 7, "minute": 10}
